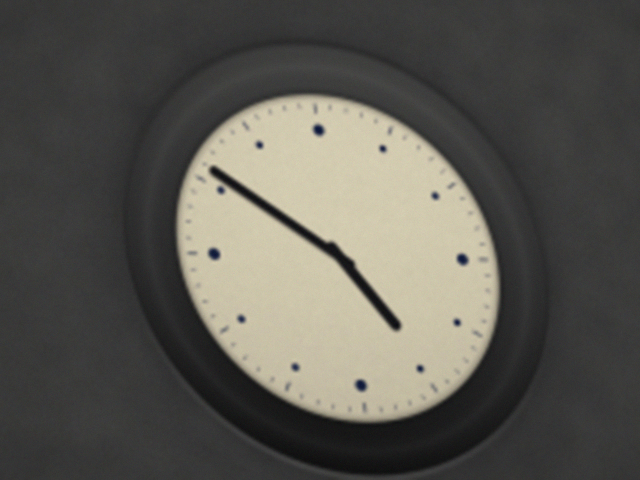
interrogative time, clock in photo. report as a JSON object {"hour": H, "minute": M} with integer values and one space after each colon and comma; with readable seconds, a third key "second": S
{"hour": 4, "minute": 51}
